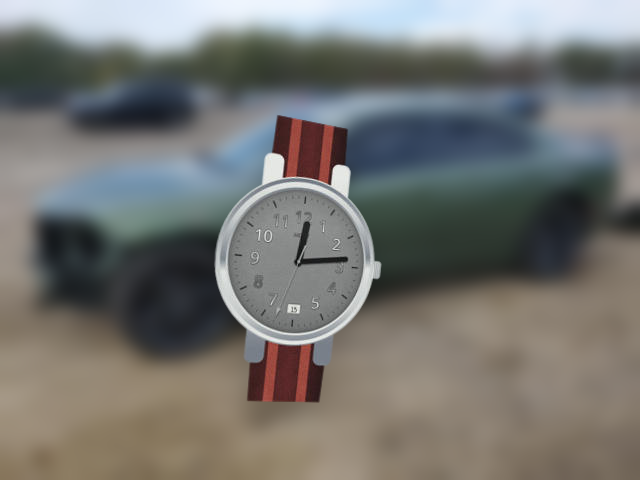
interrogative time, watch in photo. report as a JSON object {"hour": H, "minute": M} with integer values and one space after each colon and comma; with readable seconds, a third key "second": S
{"hour": 12, "minute": 13, "second": 33}
